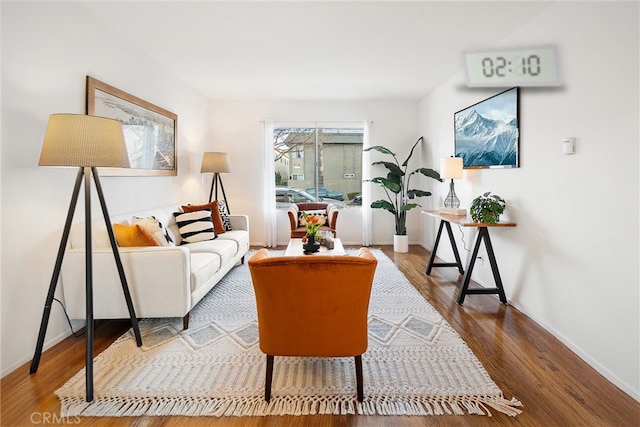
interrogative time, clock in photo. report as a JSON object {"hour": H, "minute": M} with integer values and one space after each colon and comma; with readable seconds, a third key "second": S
{"hour": 2, "minute": 10}
